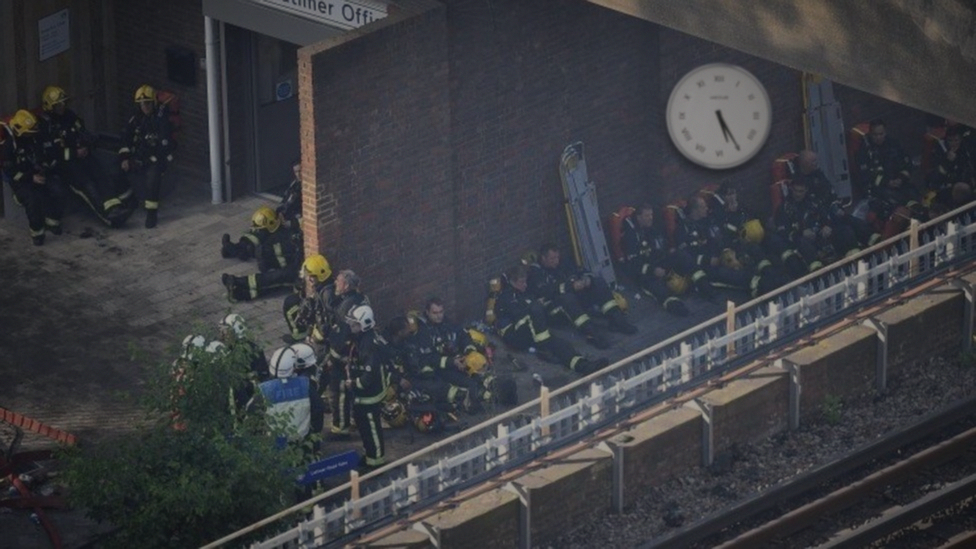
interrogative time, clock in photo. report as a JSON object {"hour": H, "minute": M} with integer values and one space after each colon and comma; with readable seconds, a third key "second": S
{"hour": 5, "minute": 25}
